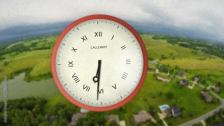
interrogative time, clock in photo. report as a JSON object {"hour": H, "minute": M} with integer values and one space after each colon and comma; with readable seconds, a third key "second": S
{"hour": 6, "minute": 31}
